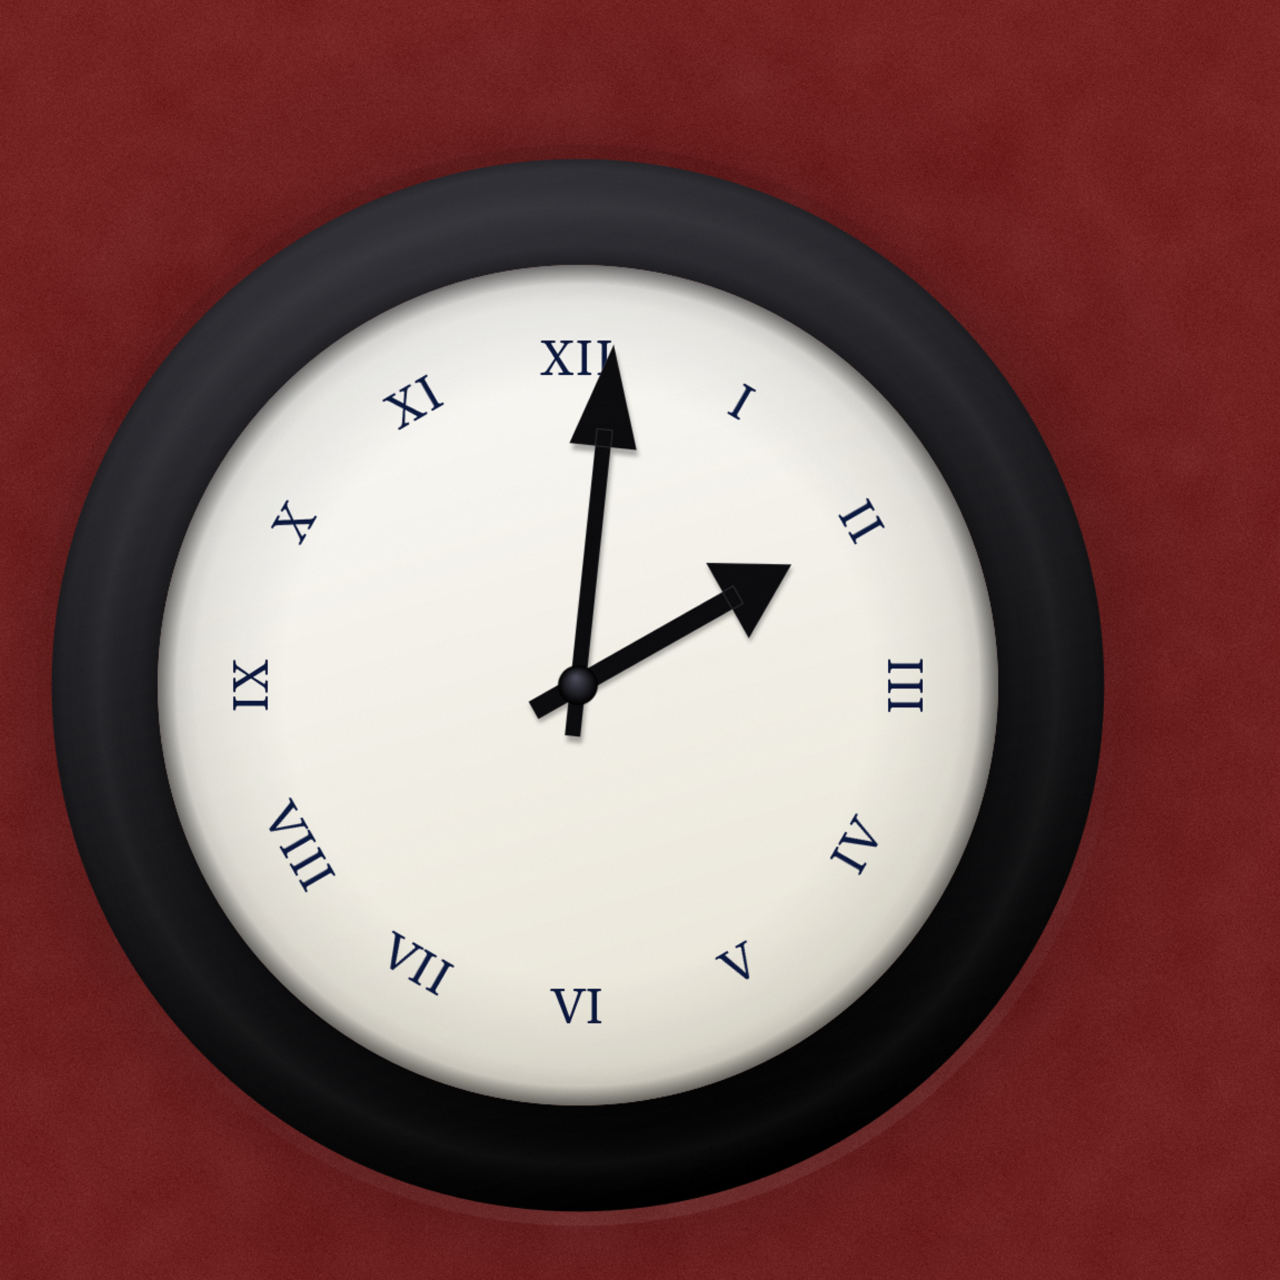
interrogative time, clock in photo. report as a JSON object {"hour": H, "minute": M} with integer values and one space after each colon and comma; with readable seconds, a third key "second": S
{"hour": 2, "minute": 1}
